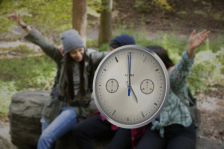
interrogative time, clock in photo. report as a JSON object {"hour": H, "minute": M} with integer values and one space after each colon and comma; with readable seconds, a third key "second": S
{"hour": 4, "minute": 59}
